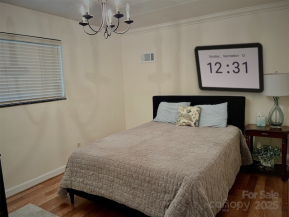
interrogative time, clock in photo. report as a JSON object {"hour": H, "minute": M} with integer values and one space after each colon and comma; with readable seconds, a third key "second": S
{"hour": 12, "minute": 31}
